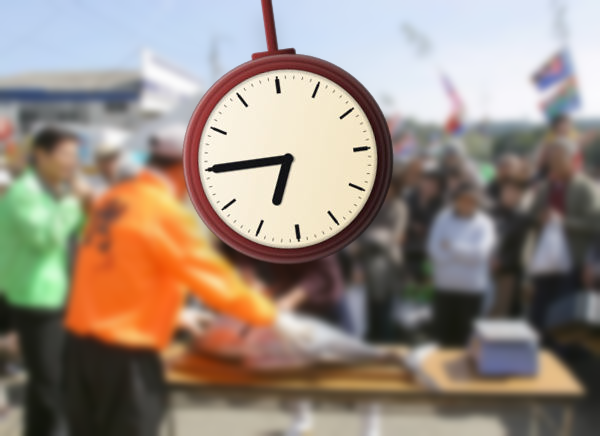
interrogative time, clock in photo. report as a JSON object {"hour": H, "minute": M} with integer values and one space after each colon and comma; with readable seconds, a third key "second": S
{"hour": 6, "minute": 45}
